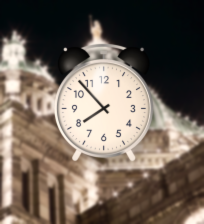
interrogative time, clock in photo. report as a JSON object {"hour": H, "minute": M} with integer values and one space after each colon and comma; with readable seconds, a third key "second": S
{"hour": 7, "minute": 53}
